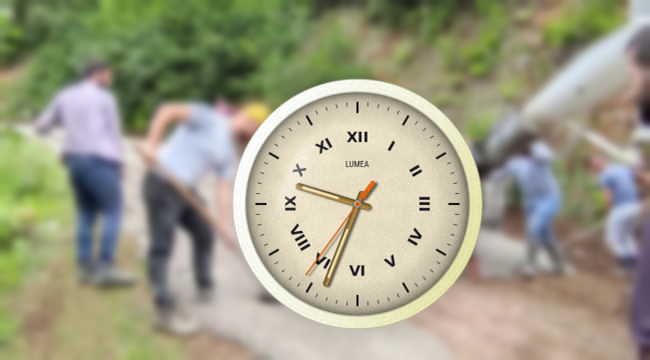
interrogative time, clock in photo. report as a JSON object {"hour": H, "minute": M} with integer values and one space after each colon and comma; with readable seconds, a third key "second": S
{"hour": 9, "minute": 33, "second": 36}
